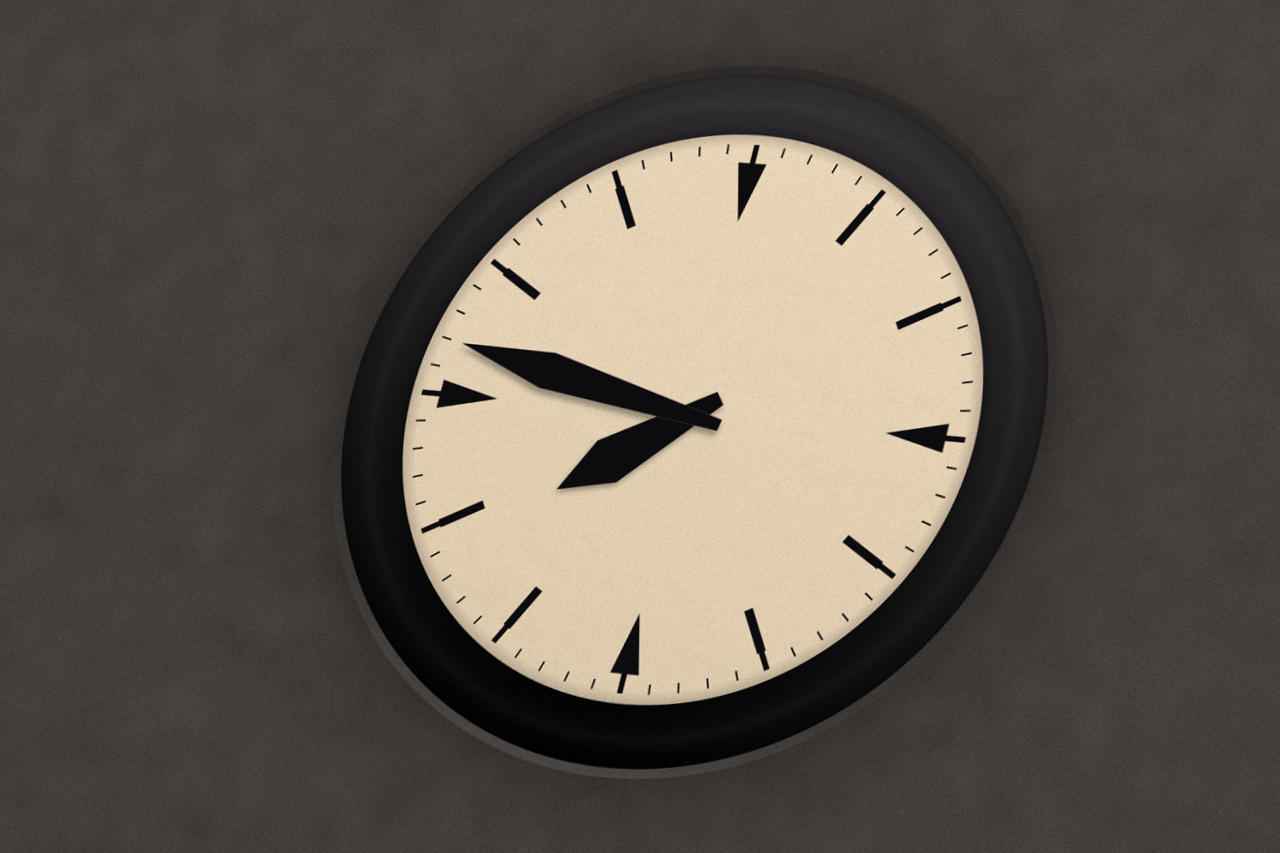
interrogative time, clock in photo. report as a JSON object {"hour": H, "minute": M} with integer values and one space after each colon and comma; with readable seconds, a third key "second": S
{"hour": 7, "minute": 47}
